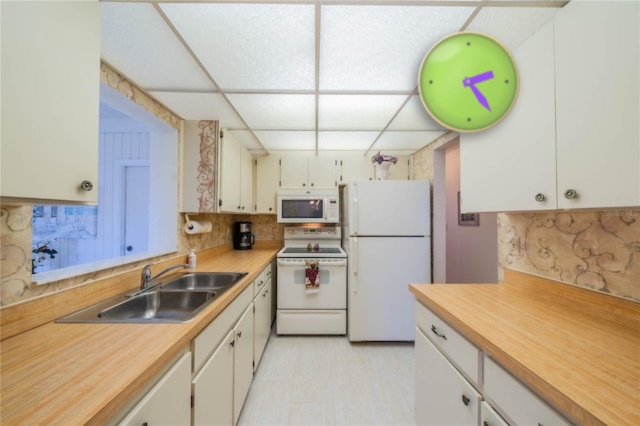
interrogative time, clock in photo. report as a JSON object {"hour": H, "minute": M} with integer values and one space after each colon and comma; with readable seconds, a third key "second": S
{"hour": 2, "minute": 24}
